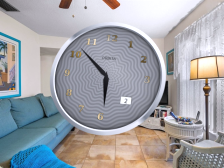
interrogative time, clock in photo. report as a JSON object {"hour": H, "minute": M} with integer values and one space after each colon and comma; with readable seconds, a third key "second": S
{"hour": 5, "minute": 52}
